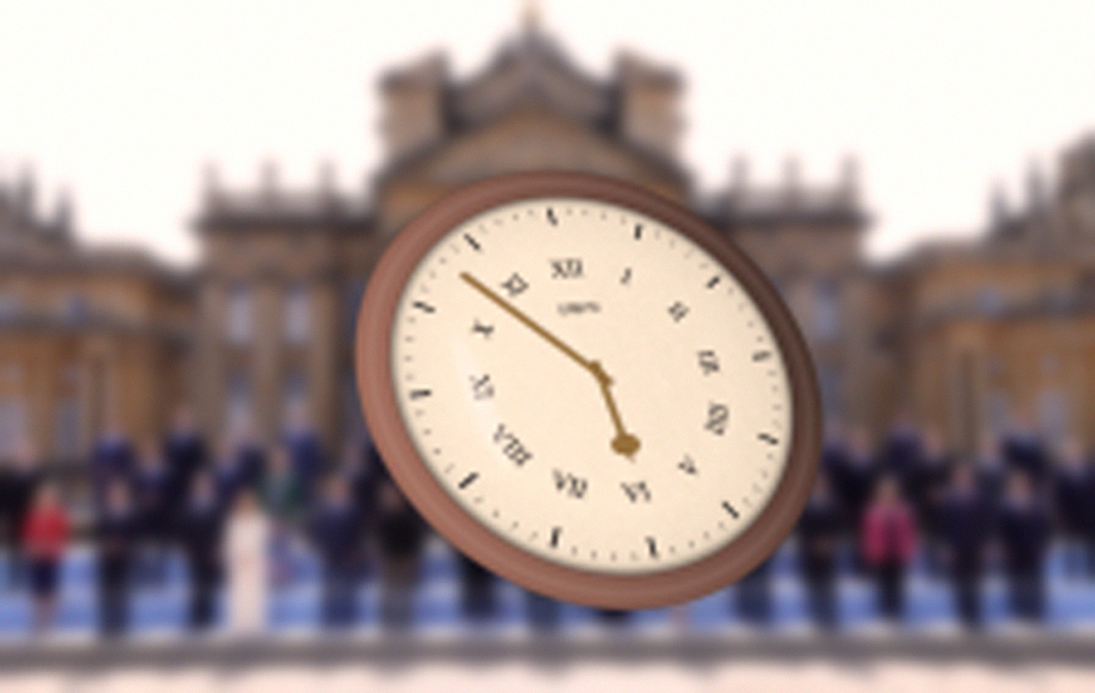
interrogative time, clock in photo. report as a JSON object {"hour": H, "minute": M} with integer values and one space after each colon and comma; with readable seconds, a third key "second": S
{"hour": 5, "minute": 53}
